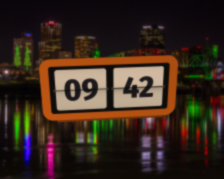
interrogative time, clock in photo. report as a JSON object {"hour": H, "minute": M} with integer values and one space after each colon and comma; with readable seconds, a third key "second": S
{"hour": 9, "minute": 42}
